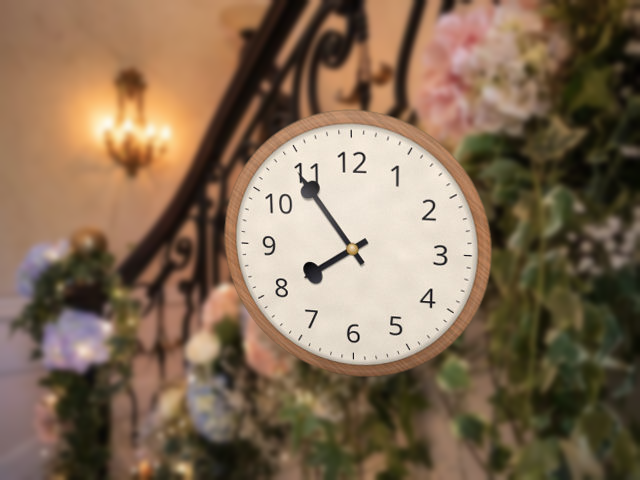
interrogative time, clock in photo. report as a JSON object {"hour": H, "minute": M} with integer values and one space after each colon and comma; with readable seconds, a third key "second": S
{"hour": 7, "minute": 54}
